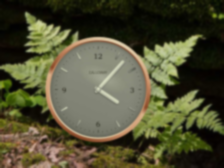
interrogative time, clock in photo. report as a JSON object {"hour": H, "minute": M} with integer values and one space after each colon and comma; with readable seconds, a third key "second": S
{"hour": 4, "minute": 7}
